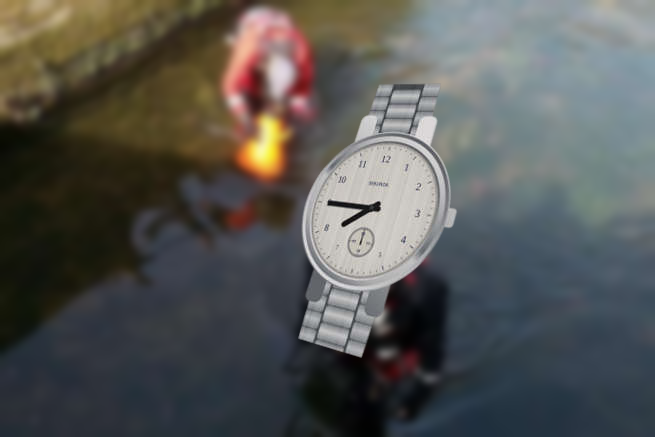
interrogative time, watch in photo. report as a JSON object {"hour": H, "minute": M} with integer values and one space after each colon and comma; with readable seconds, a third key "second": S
{"hour": 7, "minute": 45}
